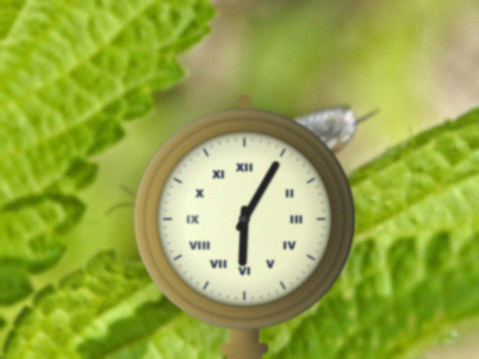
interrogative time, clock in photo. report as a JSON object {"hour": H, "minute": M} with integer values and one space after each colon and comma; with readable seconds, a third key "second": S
{"hour": 6, "minute": 5}
